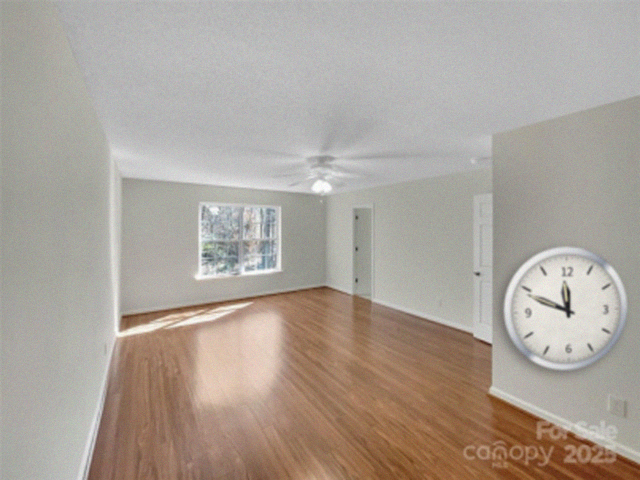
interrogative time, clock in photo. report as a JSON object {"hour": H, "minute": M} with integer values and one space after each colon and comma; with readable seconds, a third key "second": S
{"hour": 11, "minute": 49}
